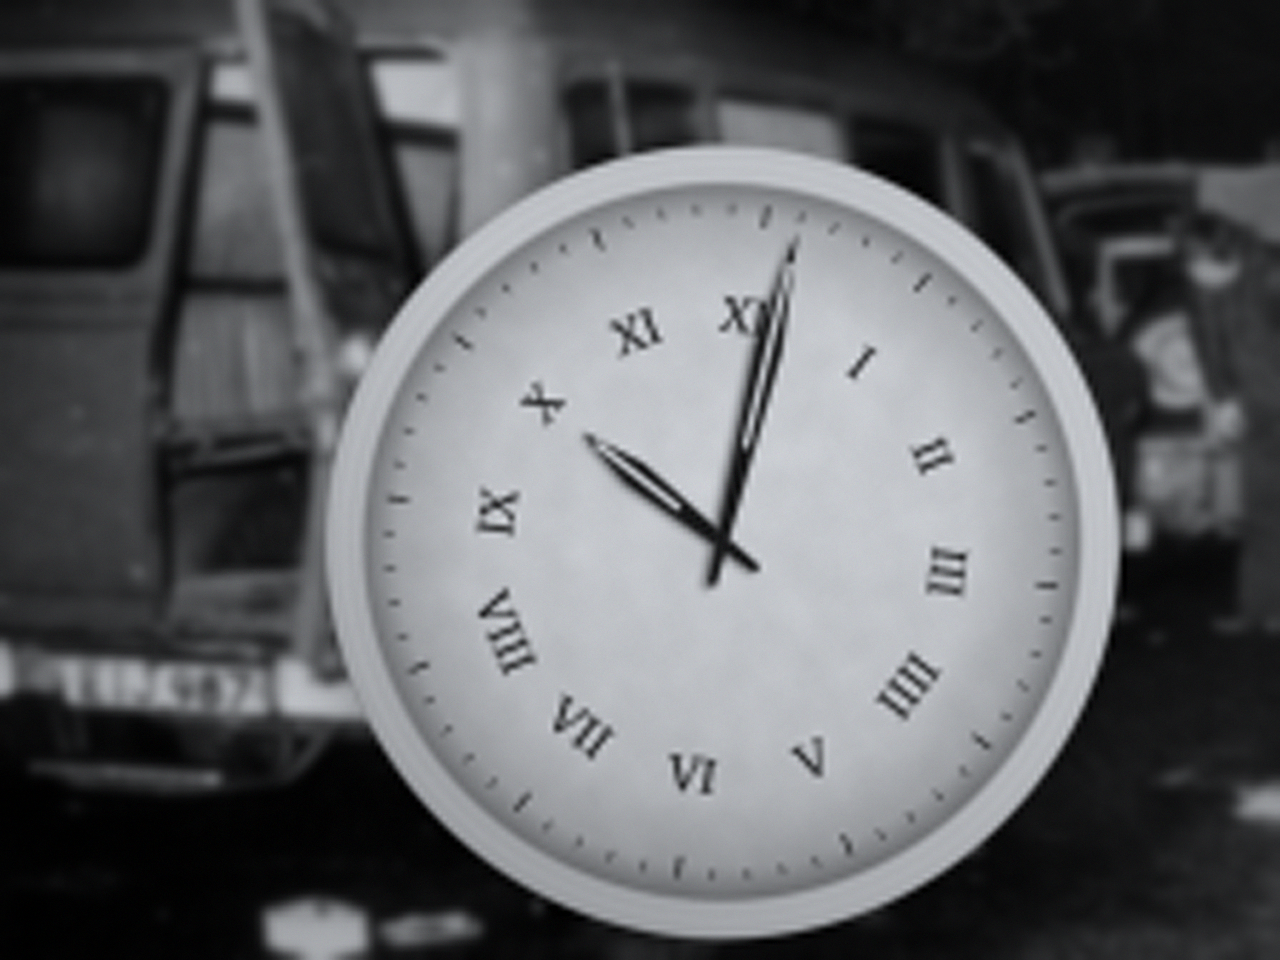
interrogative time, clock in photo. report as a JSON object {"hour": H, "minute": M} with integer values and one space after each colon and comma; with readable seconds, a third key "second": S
{"hour": 10, "minute": 1}
